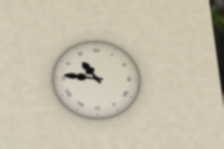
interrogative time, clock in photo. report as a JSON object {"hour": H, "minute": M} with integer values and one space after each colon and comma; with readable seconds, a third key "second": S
{"hour": 10, "minute": 46}
